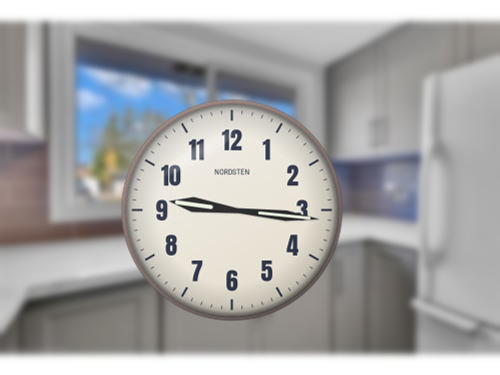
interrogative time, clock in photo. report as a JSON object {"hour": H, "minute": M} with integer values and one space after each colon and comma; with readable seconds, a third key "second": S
{"hour": 9, "minute": 16}
